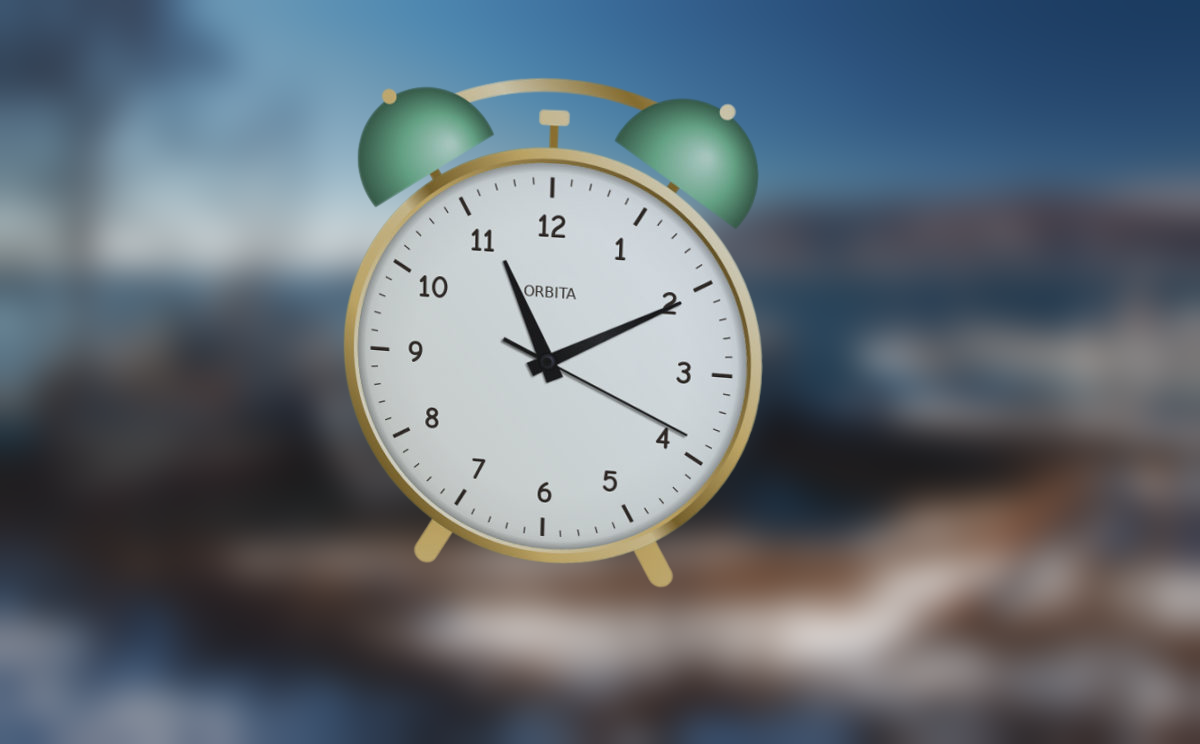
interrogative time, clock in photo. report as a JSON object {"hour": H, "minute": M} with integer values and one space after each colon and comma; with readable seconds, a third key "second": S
{"hour": 11, "minute": 10, "second": 19}
